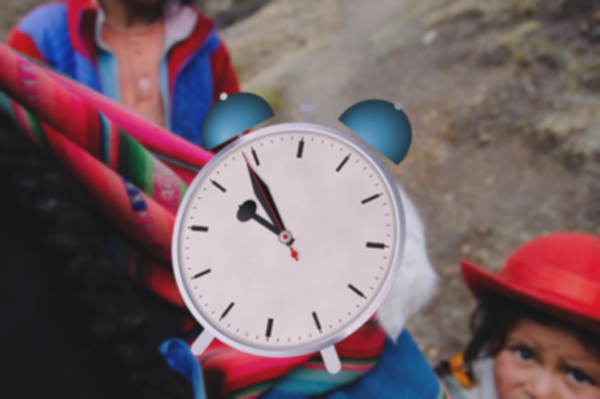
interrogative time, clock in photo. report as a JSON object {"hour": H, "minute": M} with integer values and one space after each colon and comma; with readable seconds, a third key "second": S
{"hour": 9, "minute": 53, "second": 54}
